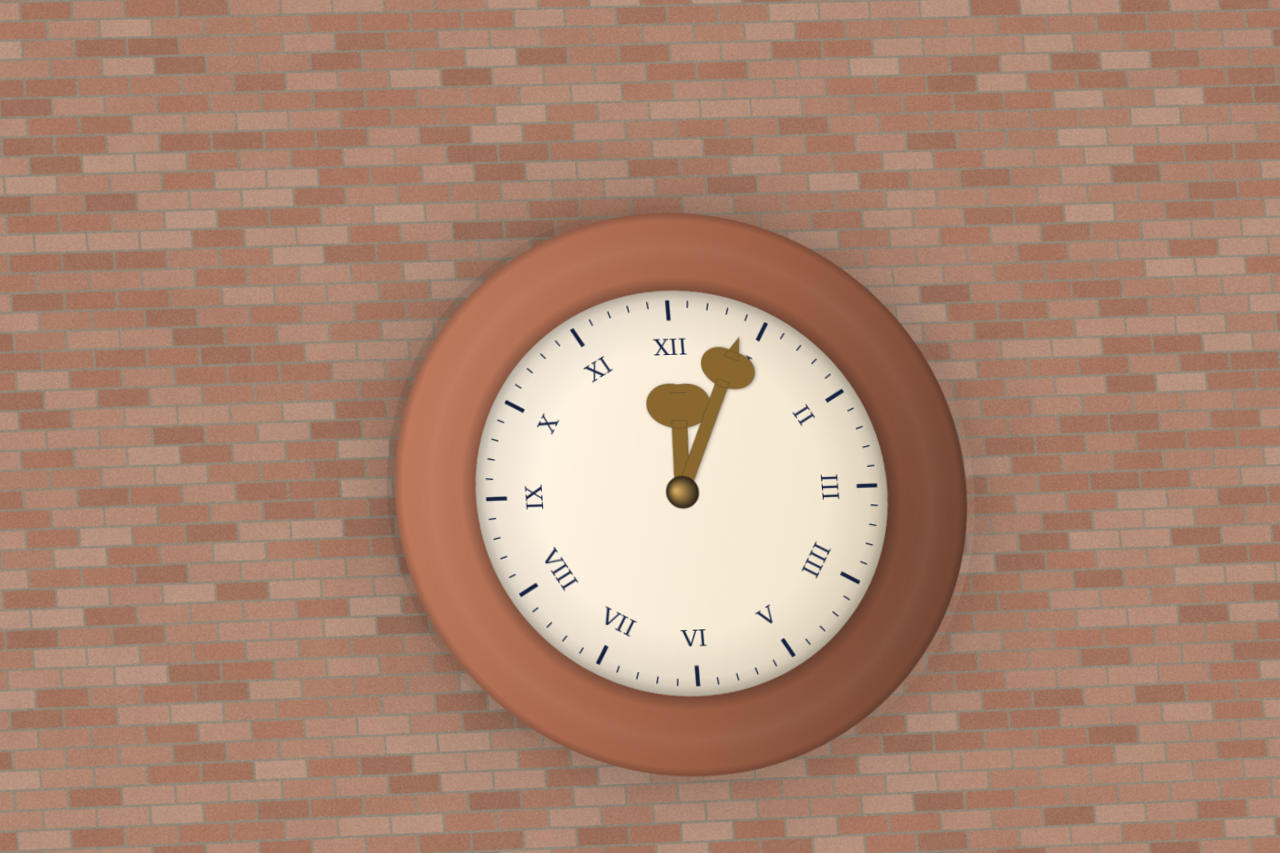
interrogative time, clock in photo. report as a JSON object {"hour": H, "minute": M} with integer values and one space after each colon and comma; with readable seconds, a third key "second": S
{"hour": 12, "minute": 4}
